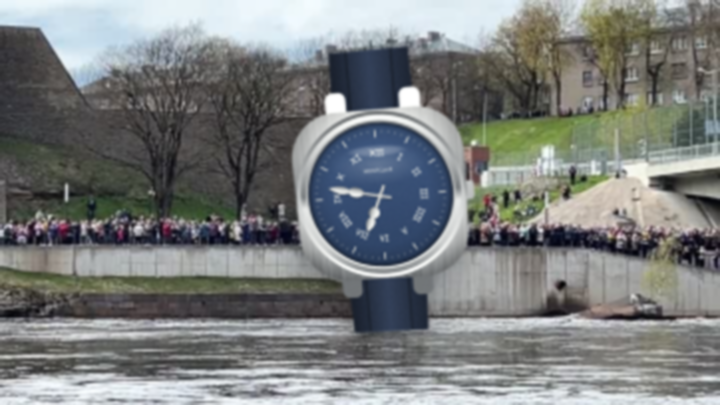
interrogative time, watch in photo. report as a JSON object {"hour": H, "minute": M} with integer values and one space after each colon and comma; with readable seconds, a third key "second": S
{"hour": 6, "minute": 47}
